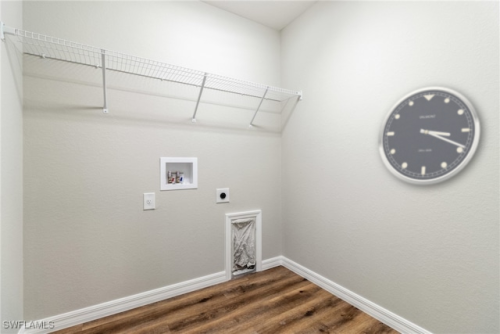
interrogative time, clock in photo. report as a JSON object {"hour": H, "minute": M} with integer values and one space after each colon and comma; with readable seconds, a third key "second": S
{"hour": 3, "minute": 19}
